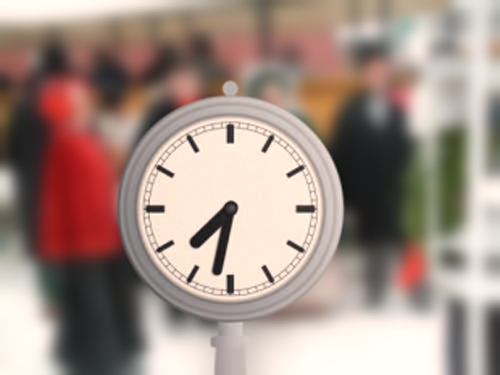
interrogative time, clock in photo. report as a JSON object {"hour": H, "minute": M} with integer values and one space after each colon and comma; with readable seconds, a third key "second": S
{"hour": 7, "minute": 32}
